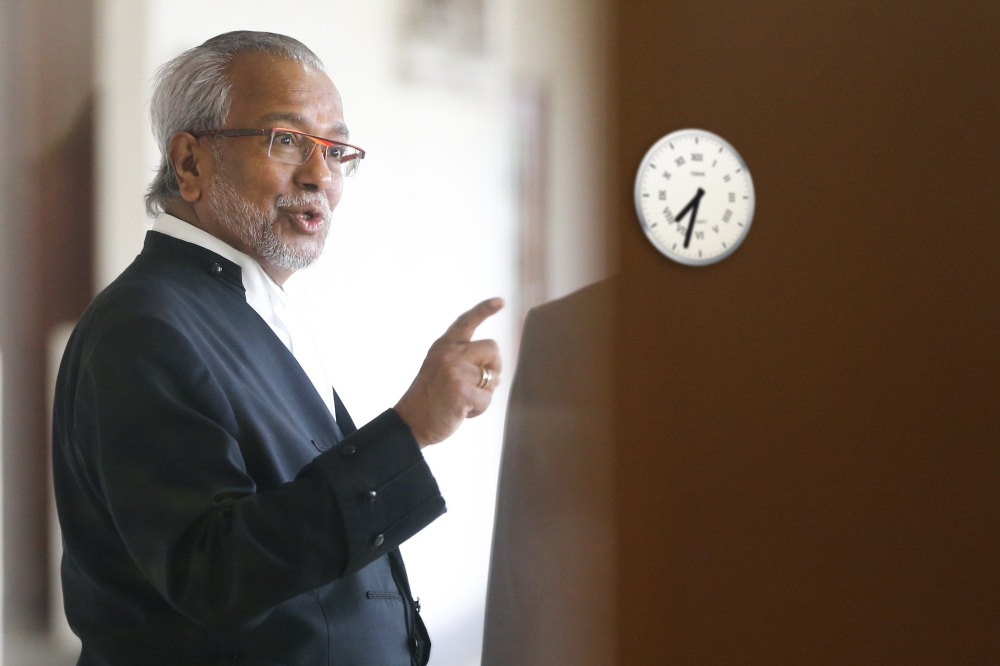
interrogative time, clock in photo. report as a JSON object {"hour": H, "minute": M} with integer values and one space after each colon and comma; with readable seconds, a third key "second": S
{"hour": 7, "minute": 33}
